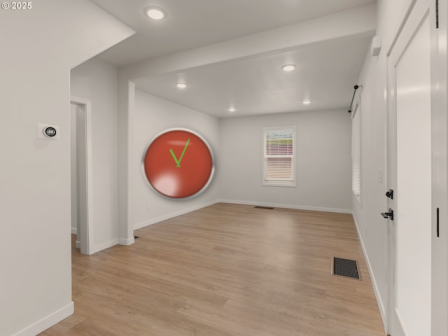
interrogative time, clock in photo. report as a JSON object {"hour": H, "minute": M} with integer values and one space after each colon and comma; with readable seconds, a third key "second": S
{"hour": 11, "minute": 4}
